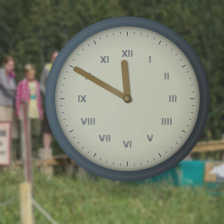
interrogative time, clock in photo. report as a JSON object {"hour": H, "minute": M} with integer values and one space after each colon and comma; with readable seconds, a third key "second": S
{"hour": 11, "minute": 50}
